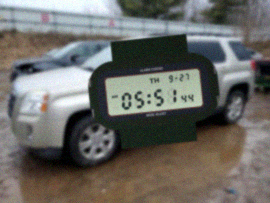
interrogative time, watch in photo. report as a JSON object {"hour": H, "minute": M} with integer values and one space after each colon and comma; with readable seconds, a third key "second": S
{"hour": 5, "minute": 51}
